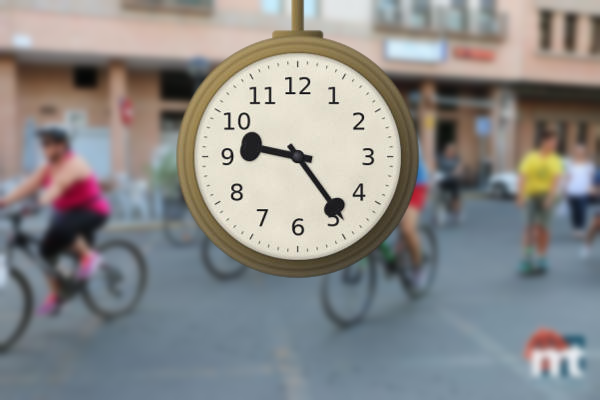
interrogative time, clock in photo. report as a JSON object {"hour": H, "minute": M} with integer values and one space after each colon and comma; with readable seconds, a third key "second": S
{"hour": 9, "minute": 24}
